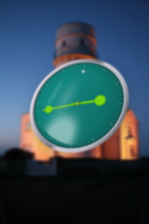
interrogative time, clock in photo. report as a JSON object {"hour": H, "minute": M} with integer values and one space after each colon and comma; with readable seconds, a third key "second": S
{"hour": 2, "minute": 43}
